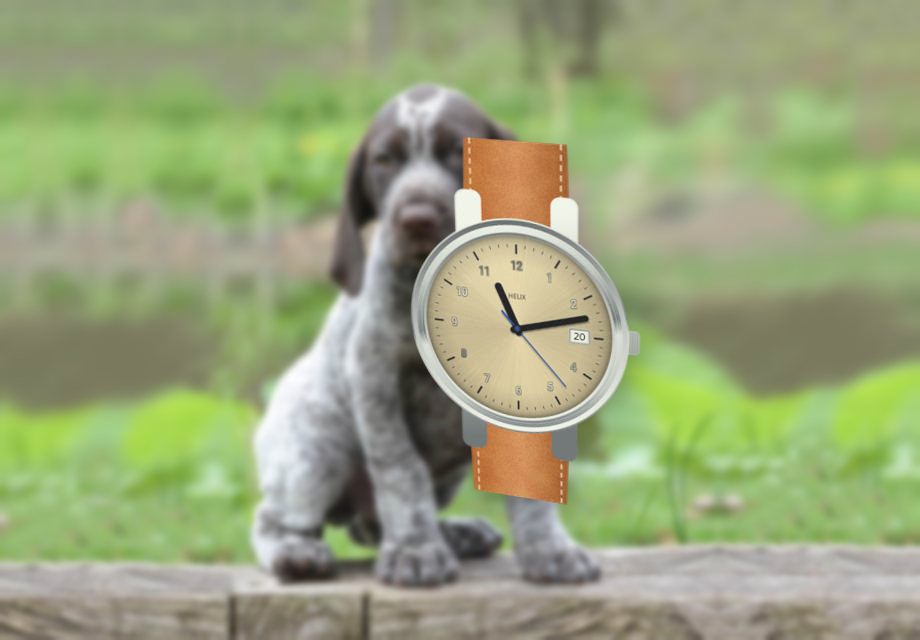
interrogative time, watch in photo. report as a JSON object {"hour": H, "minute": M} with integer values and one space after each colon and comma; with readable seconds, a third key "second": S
{"hour": 11, "minute": 12, "second": 23}
